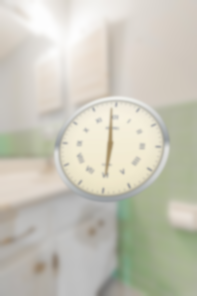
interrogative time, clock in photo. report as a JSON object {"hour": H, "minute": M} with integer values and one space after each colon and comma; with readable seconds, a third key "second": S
{"hour": 5, "minute": 59}
